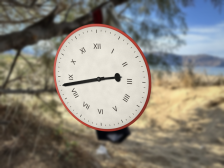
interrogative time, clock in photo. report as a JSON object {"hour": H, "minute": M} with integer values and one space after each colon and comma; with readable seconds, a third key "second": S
{"hour": 2, "minute": 43}
